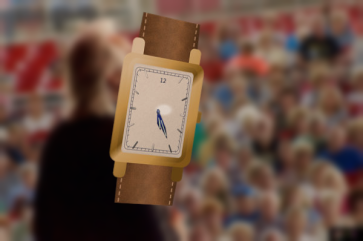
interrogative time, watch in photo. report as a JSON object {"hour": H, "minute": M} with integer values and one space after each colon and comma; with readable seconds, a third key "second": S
{"hour": 5, "minute": 25}
